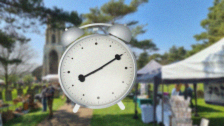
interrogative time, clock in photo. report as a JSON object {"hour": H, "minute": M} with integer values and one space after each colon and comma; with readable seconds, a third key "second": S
{"hour": 8, "minute": 10}
